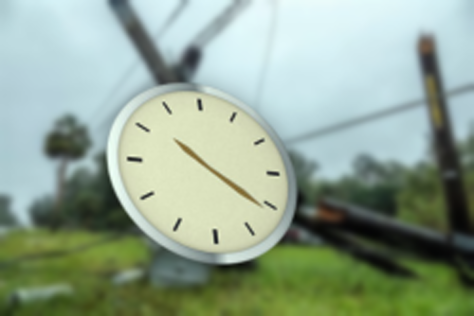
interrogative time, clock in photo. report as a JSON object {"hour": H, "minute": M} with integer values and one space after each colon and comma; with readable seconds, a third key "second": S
{"hour": 10, "minute": 21}
